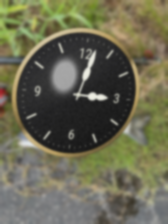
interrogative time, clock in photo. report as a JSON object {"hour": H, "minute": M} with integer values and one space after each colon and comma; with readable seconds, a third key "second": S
{"hour": 3, "minute": 2}
